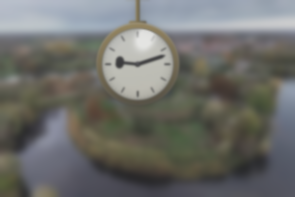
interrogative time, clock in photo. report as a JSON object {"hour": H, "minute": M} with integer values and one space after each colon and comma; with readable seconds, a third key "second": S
{"hour": 9, "minute": 12}
